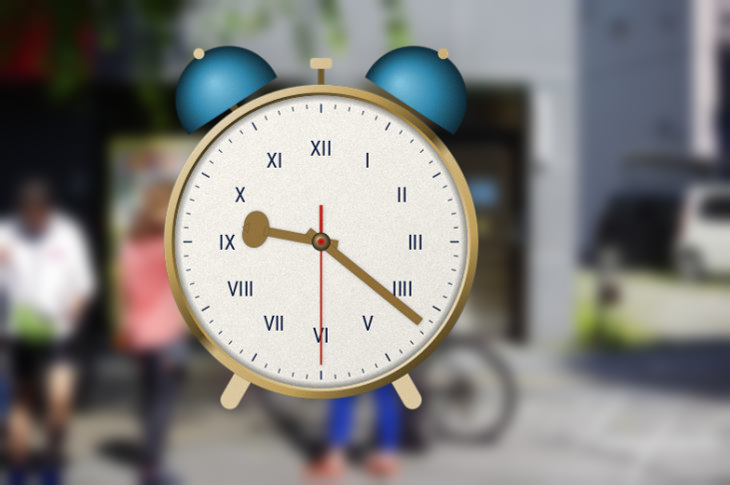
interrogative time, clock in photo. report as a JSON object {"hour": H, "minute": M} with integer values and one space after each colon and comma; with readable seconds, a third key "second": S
{"hour": 9, "minute": 21, "second": 30}
